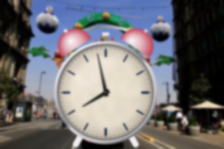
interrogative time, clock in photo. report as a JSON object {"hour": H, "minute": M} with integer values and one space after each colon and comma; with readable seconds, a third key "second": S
{"hour": 7, "minute": 58}
